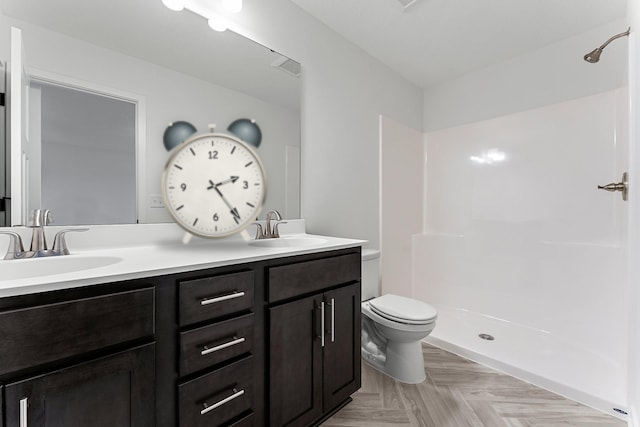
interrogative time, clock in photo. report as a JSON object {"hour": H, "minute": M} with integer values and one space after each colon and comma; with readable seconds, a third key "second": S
{"hour": 2, "minute": 24}
